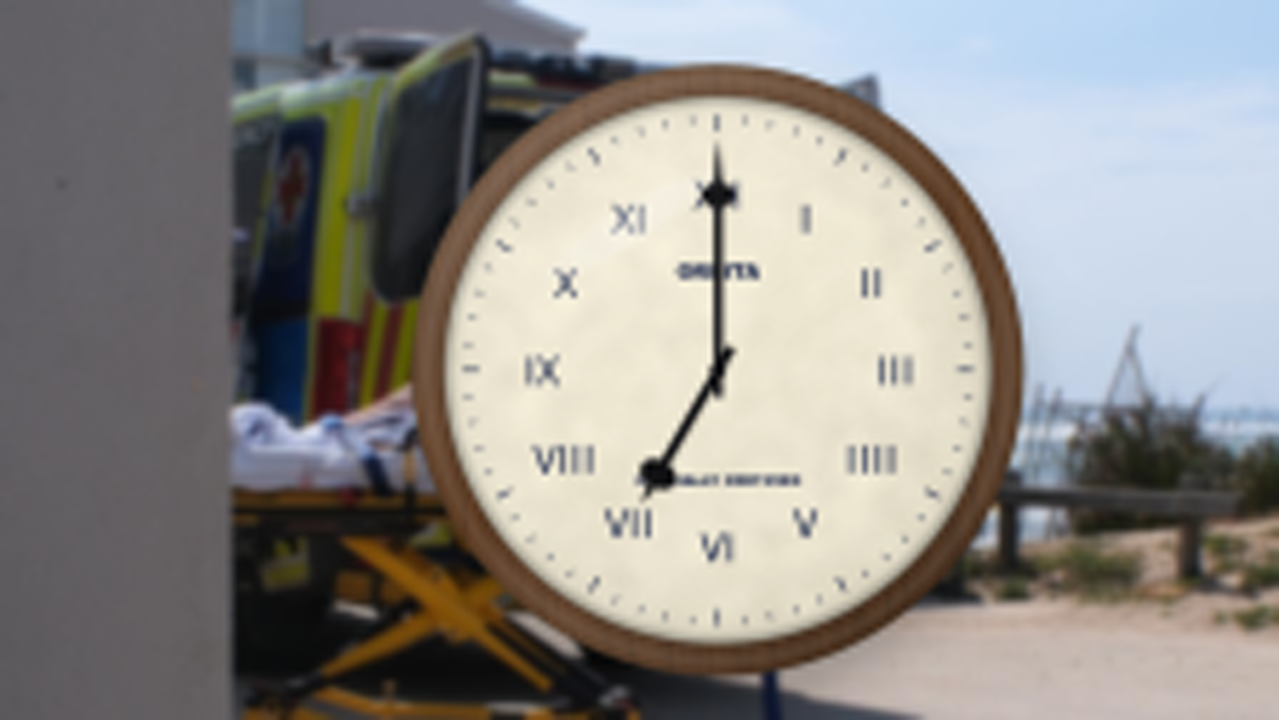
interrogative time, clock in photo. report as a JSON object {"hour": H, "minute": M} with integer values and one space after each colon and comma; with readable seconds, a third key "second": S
{"hour": 7, "minute": 0}
